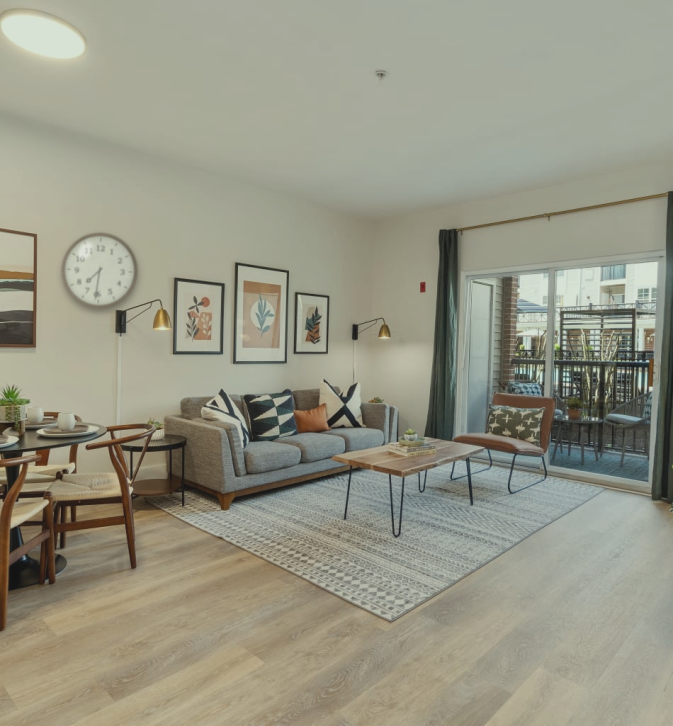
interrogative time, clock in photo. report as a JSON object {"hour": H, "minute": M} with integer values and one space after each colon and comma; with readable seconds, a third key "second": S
{"hour": 7, "minute": 31}
